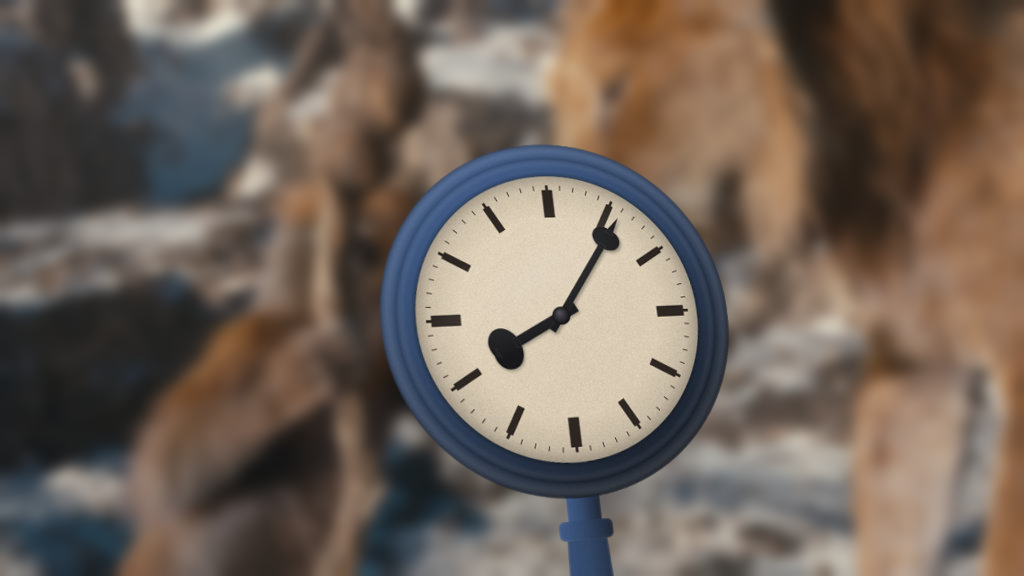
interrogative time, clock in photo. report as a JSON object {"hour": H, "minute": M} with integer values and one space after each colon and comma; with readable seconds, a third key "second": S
{"hour": 8, "minute": 6}
